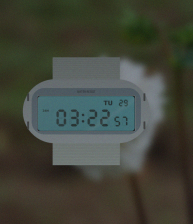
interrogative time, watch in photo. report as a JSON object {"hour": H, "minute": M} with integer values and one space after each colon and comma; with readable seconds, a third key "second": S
{"hour": 3, "minute": 22, "second": 57}
